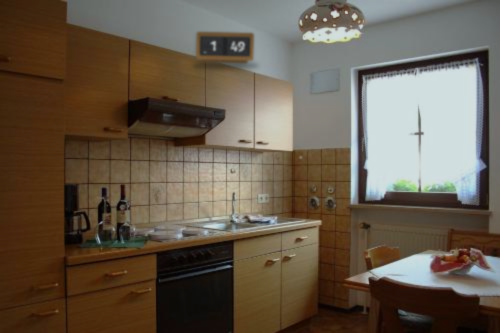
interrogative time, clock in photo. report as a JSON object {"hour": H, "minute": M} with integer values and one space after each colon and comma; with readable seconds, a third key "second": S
{"hour": 1, "minute": 49}
